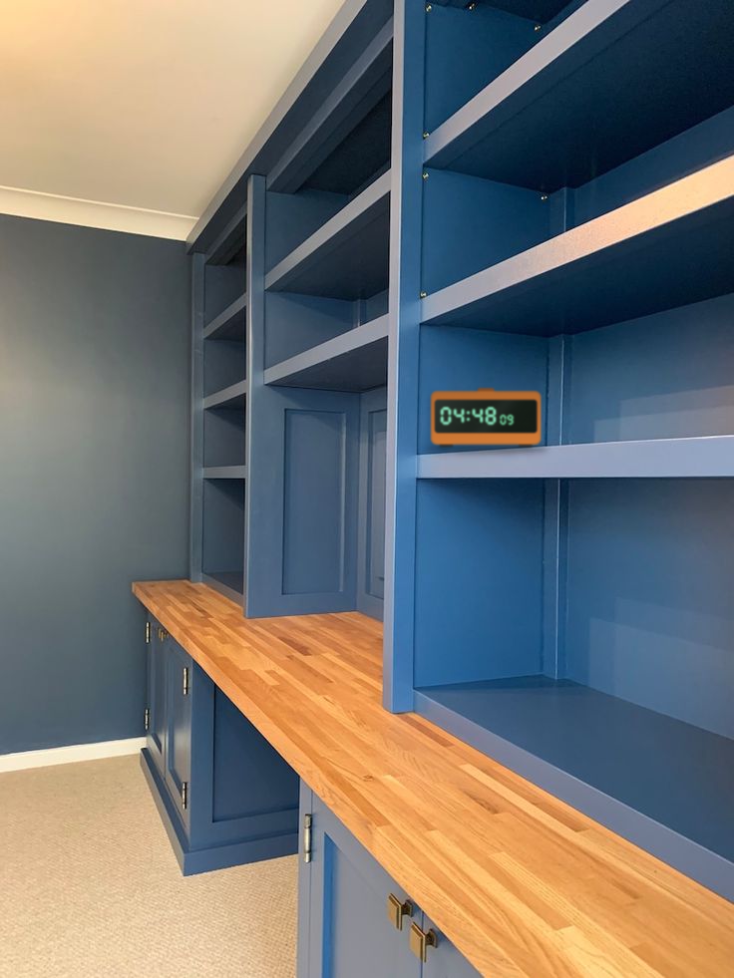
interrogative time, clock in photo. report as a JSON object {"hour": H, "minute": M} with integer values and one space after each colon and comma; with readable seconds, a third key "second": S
{"hour": 4, "minute": 48}
